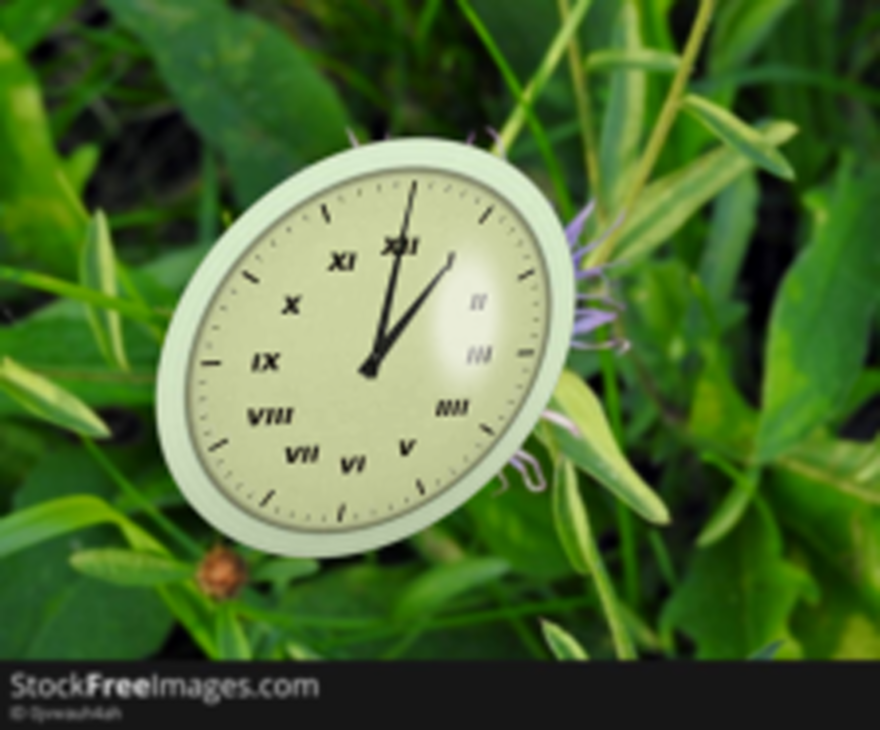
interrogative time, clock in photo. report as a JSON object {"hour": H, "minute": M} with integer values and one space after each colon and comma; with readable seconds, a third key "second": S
{"hour": 1, "minute": 0}
